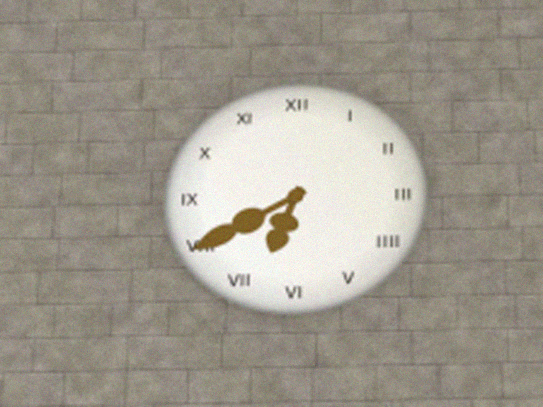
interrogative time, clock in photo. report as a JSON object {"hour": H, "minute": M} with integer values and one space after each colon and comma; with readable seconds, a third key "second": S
{"hour": 6, "minute": 40}
